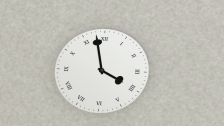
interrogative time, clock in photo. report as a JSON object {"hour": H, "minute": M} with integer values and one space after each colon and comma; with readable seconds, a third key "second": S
{"hour": 3, "minute": 58}
